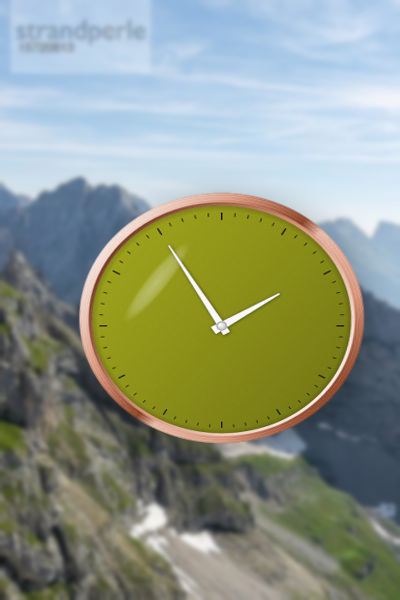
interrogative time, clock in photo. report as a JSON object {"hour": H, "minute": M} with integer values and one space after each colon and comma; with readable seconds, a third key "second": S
{"hour": 1, "minute": 55}
